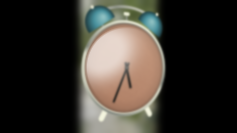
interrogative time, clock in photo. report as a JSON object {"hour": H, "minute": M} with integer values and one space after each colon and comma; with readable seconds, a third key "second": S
{"hour": 5, "minute": 34}
